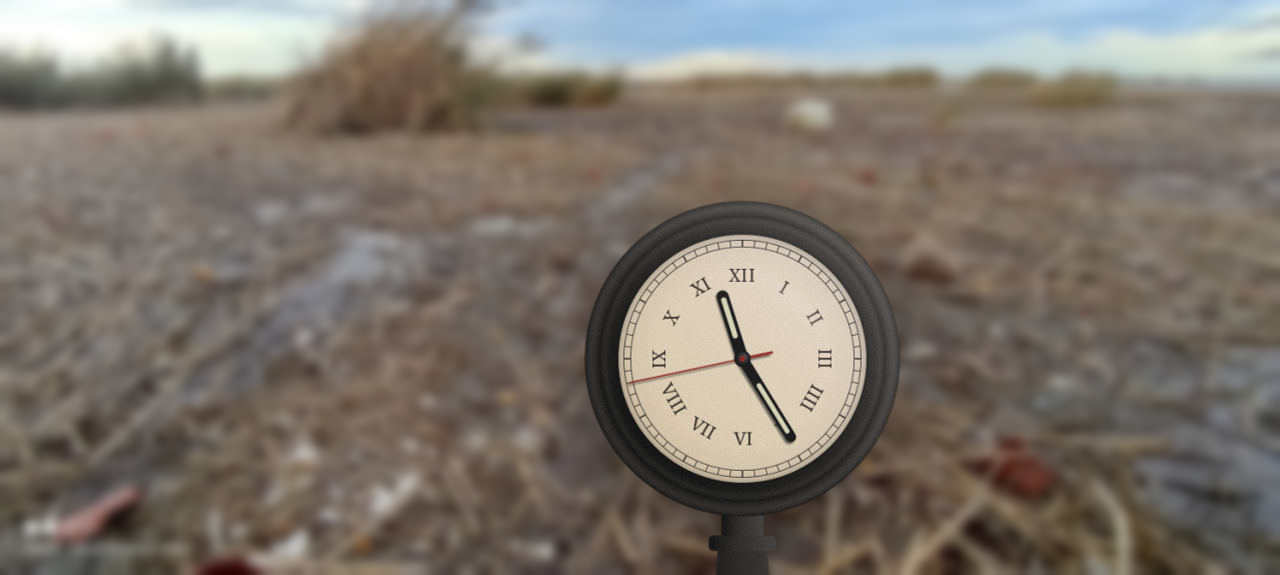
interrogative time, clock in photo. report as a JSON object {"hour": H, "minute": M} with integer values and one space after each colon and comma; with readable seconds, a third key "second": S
{"hour": 11, "minute": 24, "second": 43}
